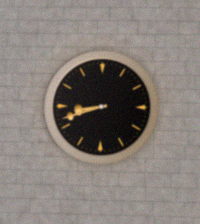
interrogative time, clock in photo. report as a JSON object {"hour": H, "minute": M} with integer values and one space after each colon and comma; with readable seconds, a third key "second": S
{"hour": 8, "minute": 42}
